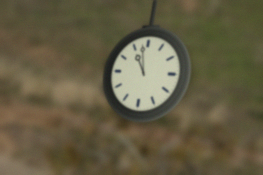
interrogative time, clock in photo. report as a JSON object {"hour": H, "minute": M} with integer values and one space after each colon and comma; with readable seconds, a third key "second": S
{"hour": 10, "minute": 58}
